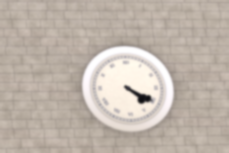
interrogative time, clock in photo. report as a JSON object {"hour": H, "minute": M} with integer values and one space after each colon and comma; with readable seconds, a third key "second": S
{"hour": 4, "minute": 20}
